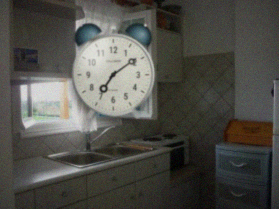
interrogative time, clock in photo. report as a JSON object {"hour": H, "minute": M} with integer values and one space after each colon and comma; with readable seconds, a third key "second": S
{"hour": 7, "minute": 9}
